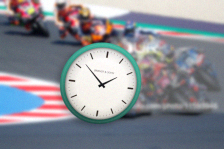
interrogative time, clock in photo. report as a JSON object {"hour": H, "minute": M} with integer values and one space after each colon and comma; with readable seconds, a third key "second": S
{"hour": 1, "minute": 52}
